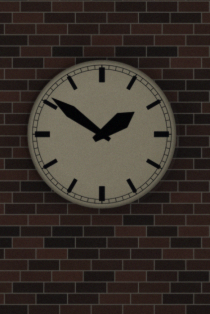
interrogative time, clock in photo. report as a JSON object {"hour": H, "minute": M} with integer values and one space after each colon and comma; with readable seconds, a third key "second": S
{"hour": 1, "minute": 51}
